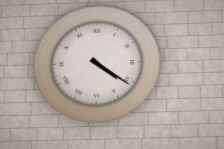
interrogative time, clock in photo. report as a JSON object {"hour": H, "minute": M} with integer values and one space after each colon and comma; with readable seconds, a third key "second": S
{"hour": 4, "minute": 21}
